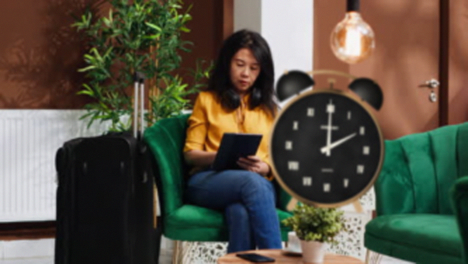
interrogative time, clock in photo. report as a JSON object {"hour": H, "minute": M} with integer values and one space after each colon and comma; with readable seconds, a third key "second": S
{"hour": 2, "minute": 0}
